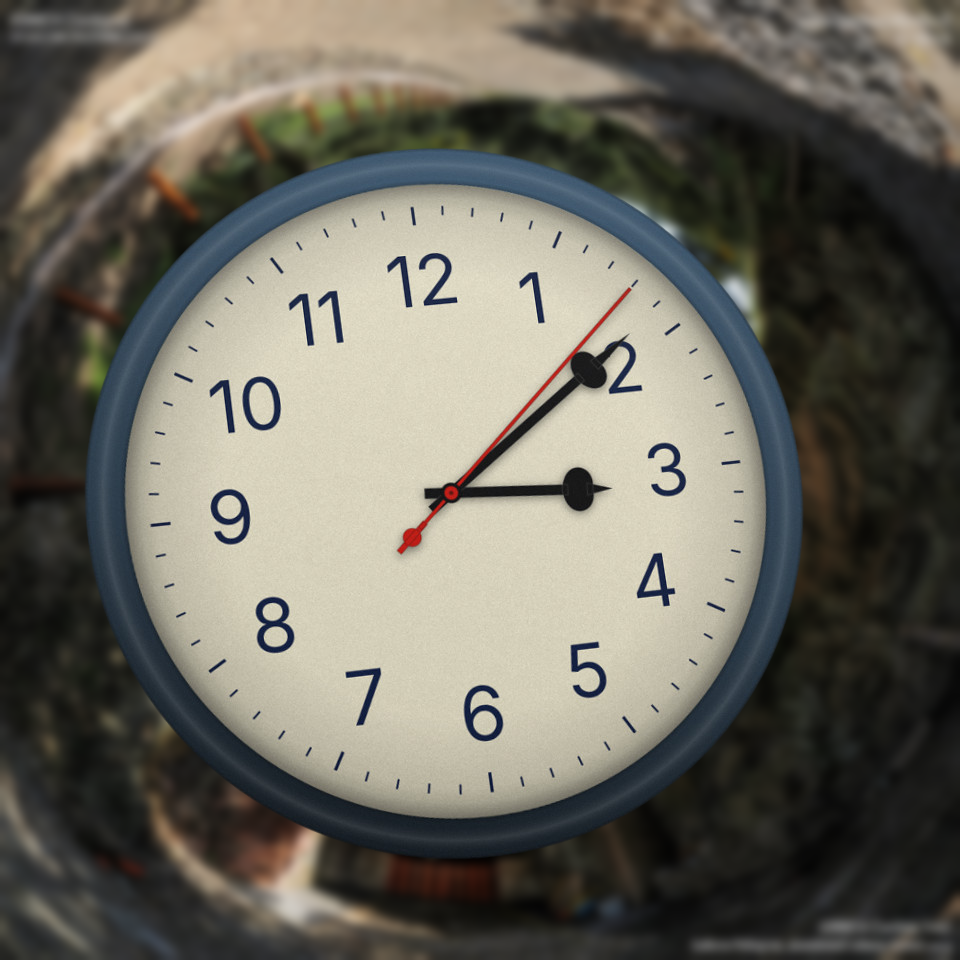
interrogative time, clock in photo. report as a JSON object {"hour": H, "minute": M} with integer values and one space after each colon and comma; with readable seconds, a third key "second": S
{"hour": 3, "minute": 9, "second": 8}
